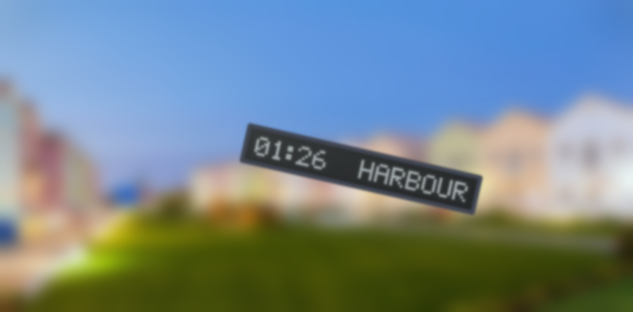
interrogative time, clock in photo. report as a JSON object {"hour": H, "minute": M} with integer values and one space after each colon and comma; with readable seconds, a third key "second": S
{"hour": 1, "minute": 26}
